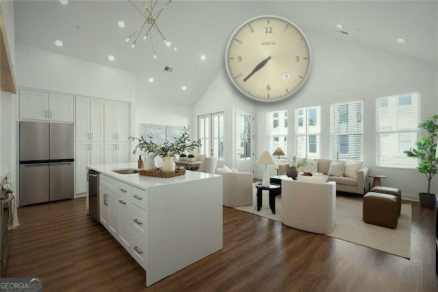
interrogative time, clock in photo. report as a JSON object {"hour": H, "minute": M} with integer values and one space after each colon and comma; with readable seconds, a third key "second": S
{"hour": 7, "minute": 38}
